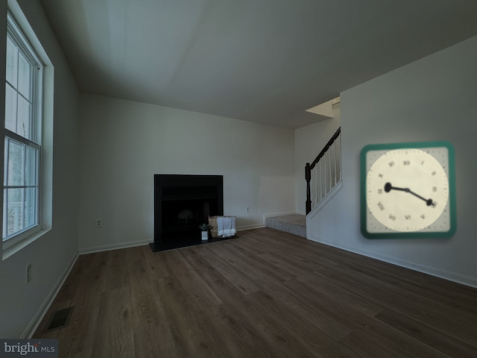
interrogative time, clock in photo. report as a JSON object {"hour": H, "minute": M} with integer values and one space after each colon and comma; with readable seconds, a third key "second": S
{"hour": 9, "minute": 20}
